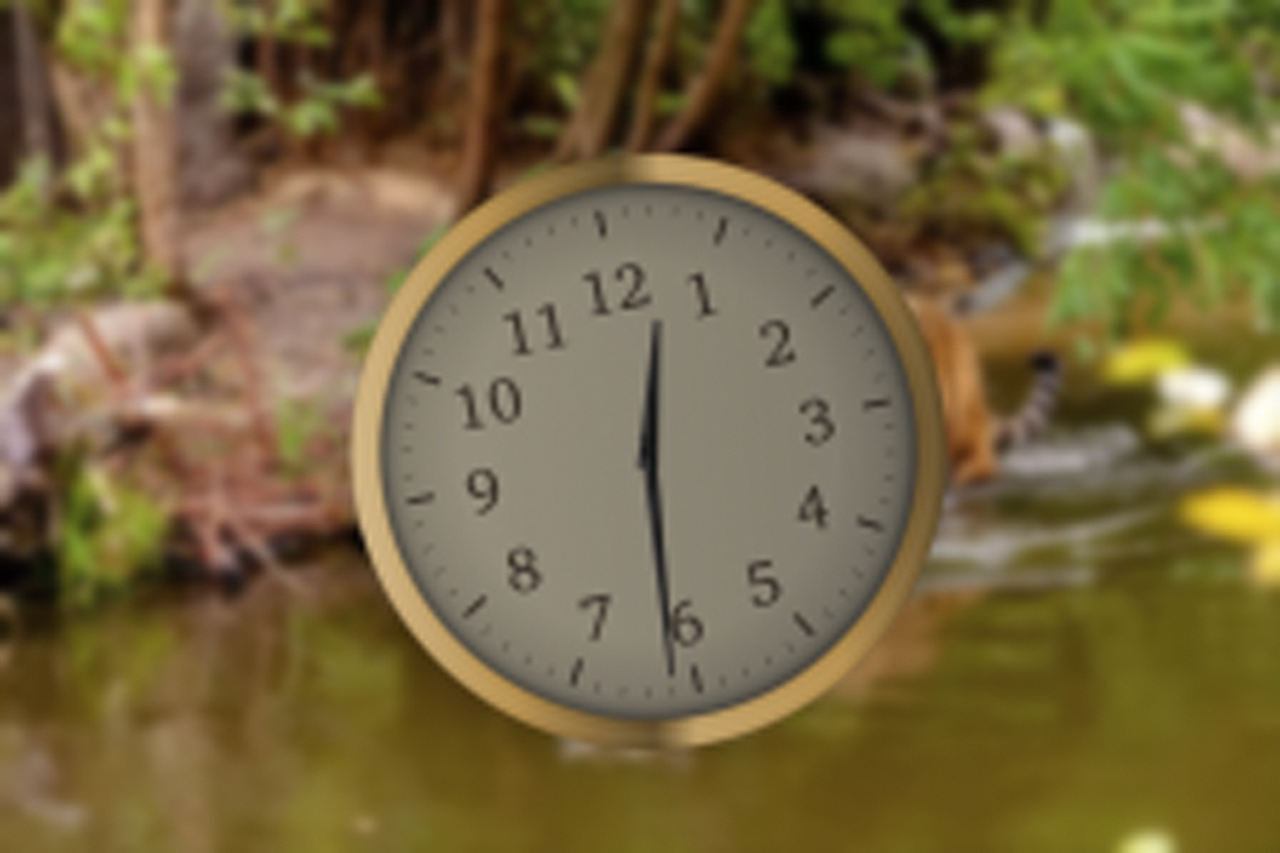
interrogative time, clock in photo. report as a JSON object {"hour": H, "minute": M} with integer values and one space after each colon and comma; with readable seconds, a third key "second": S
{"hour": 12, "minute": 31}
